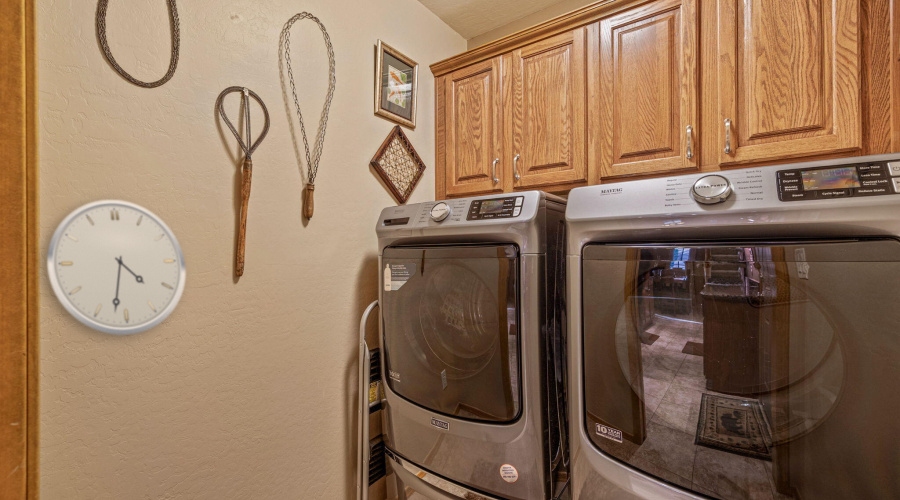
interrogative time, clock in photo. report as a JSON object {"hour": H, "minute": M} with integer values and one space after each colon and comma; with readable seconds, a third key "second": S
{"hour": 4, "minute": 32}
